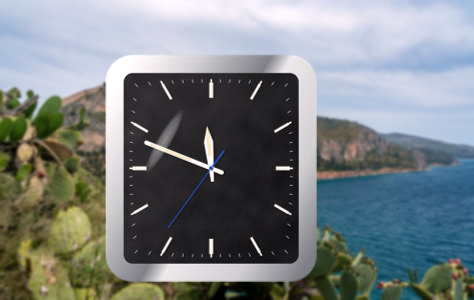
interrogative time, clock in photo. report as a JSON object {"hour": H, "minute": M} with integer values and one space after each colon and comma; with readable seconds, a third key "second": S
{"hour": 11, "minute": 48, "second": 36}
